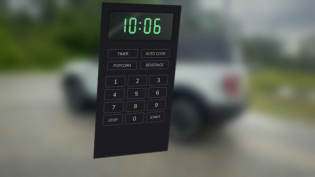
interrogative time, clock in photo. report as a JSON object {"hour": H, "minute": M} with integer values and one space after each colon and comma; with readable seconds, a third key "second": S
{"hour": 10, "minute": 6}
